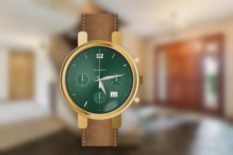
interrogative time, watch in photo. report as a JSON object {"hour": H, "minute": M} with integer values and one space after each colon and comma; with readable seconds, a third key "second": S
{"hour": 5, "minute": 13}
